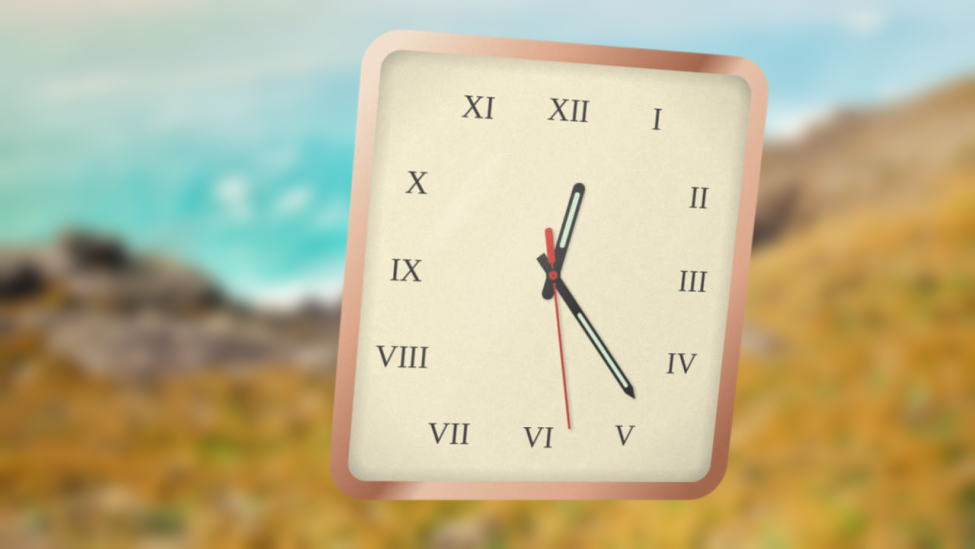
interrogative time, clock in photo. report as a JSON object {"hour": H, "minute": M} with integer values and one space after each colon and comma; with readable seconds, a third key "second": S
{"hour": 12, "minute": 23, "second": 28}
